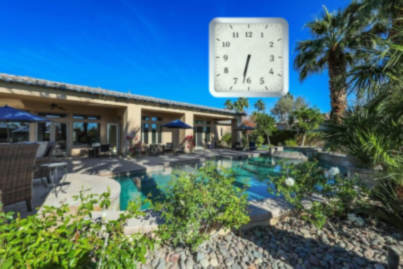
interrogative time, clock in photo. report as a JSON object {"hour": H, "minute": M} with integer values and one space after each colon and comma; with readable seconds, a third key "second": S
{"hour": 6, "minute": 32}
